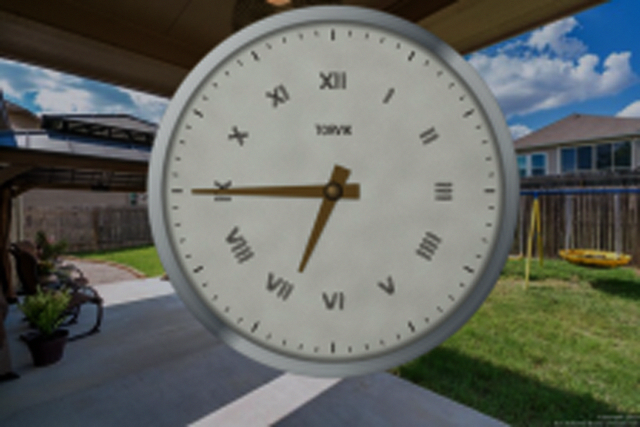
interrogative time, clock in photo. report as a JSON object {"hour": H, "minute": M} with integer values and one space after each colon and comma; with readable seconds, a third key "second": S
{"hour": 6, "minute": 45}
